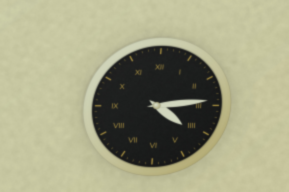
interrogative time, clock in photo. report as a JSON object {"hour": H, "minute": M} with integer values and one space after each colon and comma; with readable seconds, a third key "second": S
{"hour": 4, "minute": 14}
